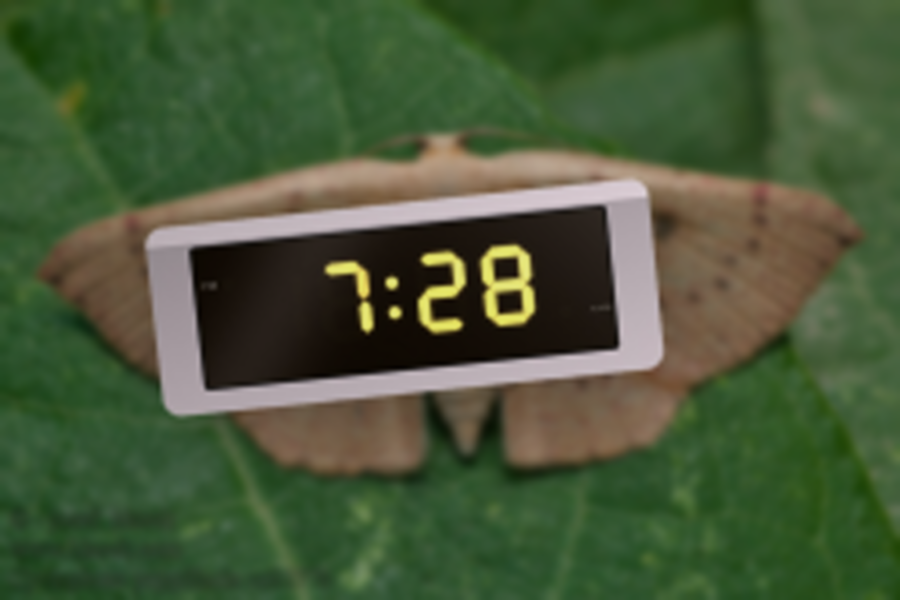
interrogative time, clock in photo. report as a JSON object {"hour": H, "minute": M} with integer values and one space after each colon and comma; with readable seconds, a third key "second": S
{"hour": 7, "minute": 28}
